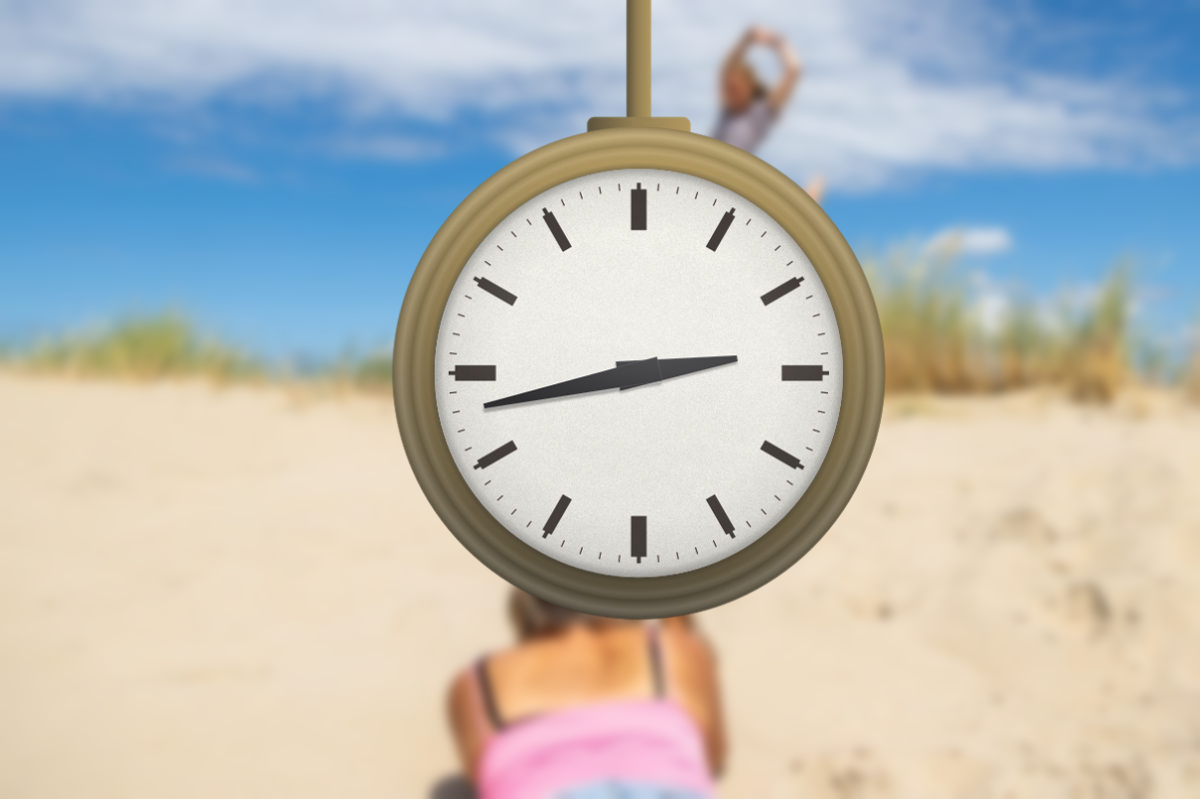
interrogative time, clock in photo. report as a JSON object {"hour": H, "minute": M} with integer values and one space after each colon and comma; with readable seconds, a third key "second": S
{"hour": 2, "minute": 43}
